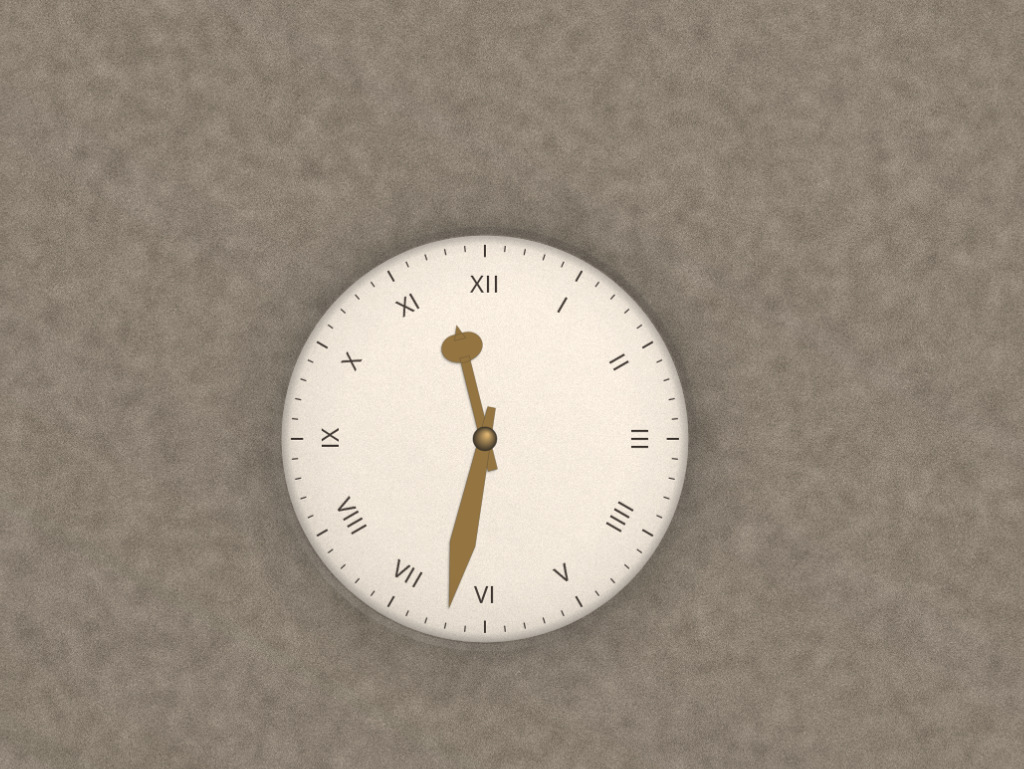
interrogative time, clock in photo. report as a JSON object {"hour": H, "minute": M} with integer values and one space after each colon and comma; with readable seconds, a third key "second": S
{"hour": 11, "minute": 32}
